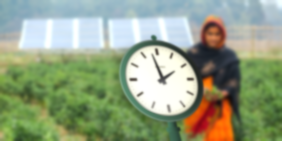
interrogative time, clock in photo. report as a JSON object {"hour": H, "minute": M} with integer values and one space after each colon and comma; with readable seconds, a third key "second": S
{"hour": 1, "minute": 58}
